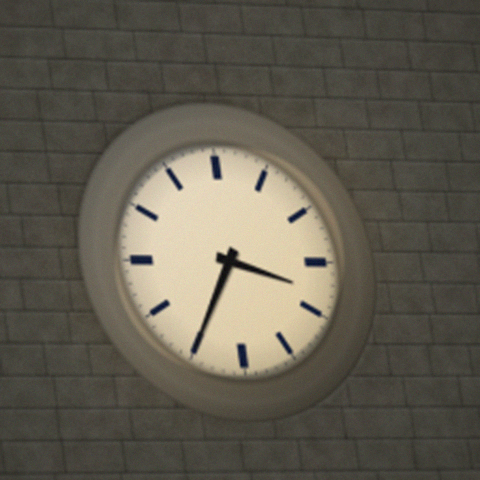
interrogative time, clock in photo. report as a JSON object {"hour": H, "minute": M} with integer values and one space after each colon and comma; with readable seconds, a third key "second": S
{"hour": 3, "minute": 35}
